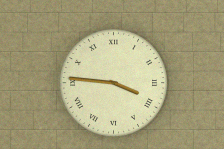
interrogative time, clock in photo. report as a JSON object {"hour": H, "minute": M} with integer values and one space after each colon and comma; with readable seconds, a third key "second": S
{"hour": 3, "minute": 46}
